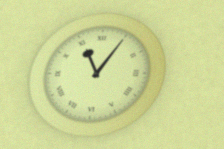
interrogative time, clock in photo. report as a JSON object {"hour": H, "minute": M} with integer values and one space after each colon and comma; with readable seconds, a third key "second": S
{"hour": 11, "minute": 5}
